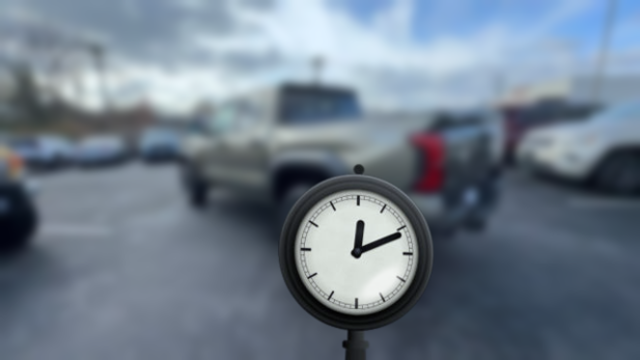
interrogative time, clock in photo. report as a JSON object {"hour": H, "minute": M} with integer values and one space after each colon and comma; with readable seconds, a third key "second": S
{"hour": 12, "minute": 11}
